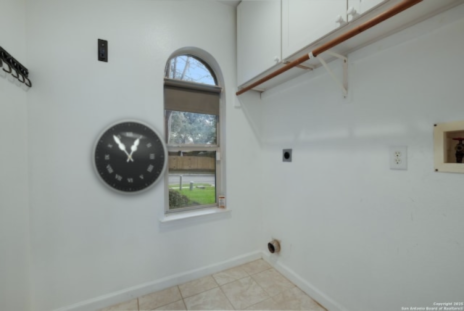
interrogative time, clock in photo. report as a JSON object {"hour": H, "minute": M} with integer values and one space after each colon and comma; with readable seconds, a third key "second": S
{"hour": 12, "minute": 54}
